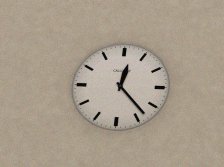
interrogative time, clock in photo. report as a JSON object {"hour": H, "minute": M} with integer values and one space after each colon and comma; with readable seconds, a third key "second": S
{"hour": 12, "minute": 23}
